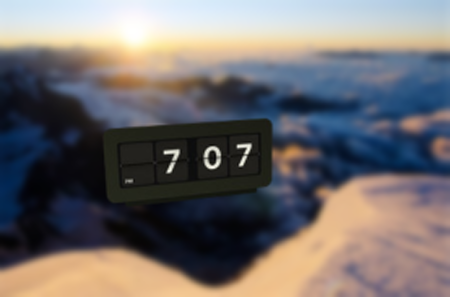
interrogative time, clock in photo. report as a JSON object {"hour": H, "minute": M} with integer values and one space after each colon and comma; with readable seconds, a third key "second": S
{"hour": 7, "minute": 7}
